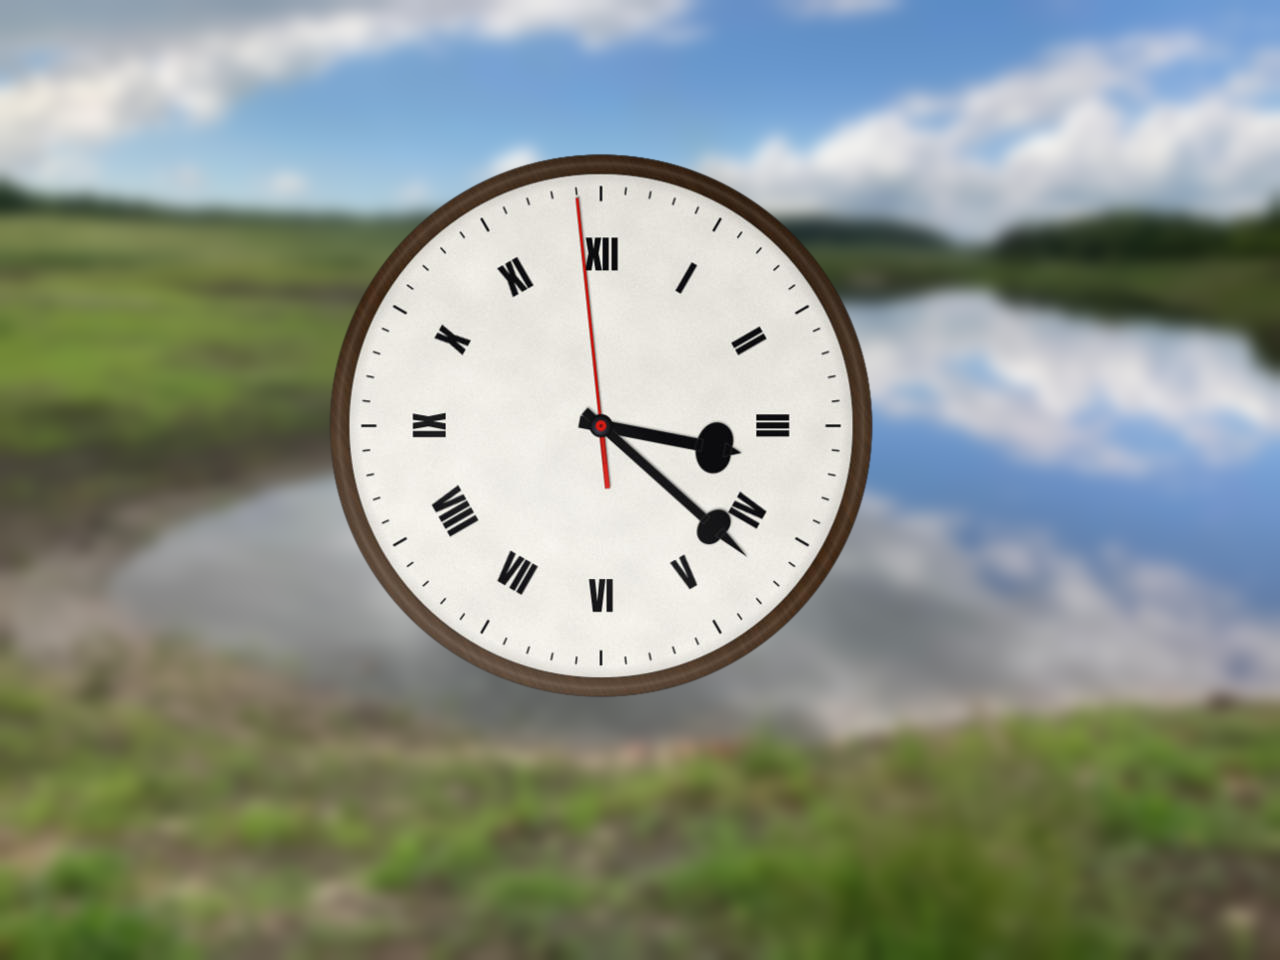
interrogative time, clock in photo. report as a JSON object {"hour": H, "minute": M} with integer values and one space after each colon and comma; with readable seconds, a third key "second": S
{"hour": 3, "minute": 21, "second": 59}
